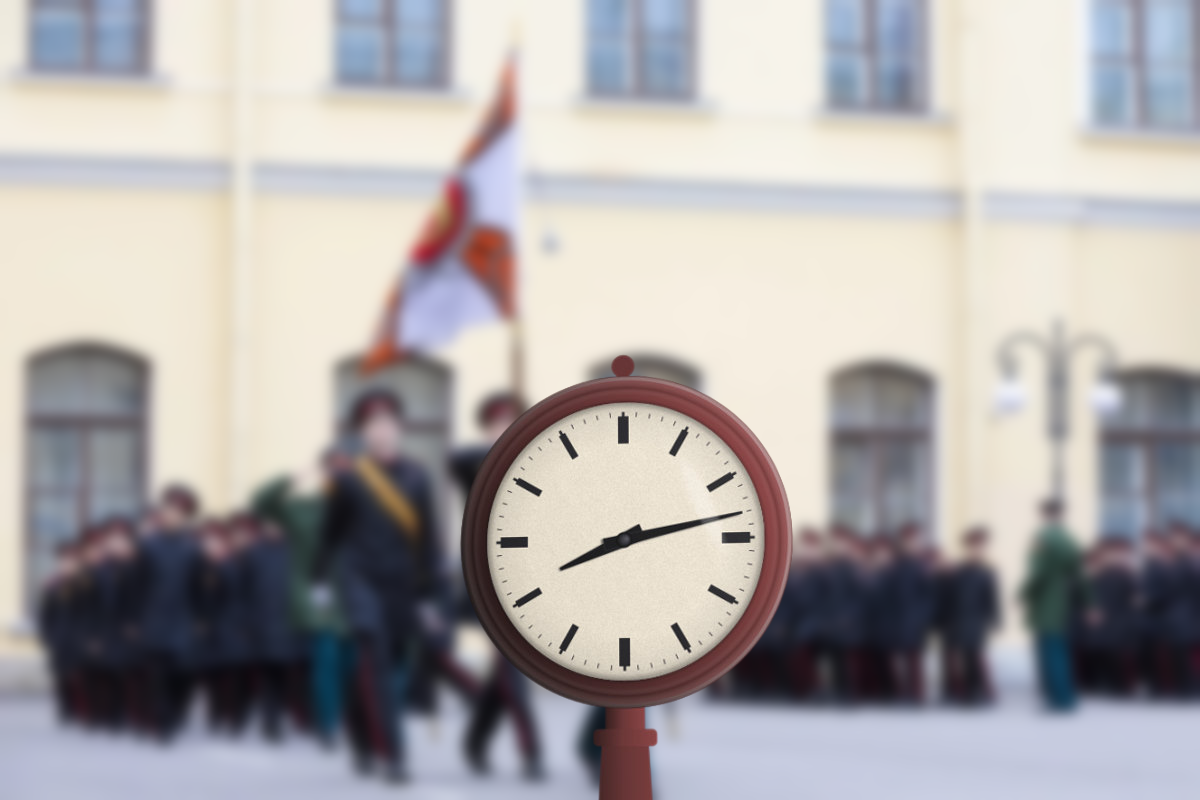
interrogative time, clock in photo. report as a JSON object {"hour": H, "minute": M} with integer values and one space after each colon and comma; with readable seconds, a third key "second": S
{"hour": 8, "minute": 13}
